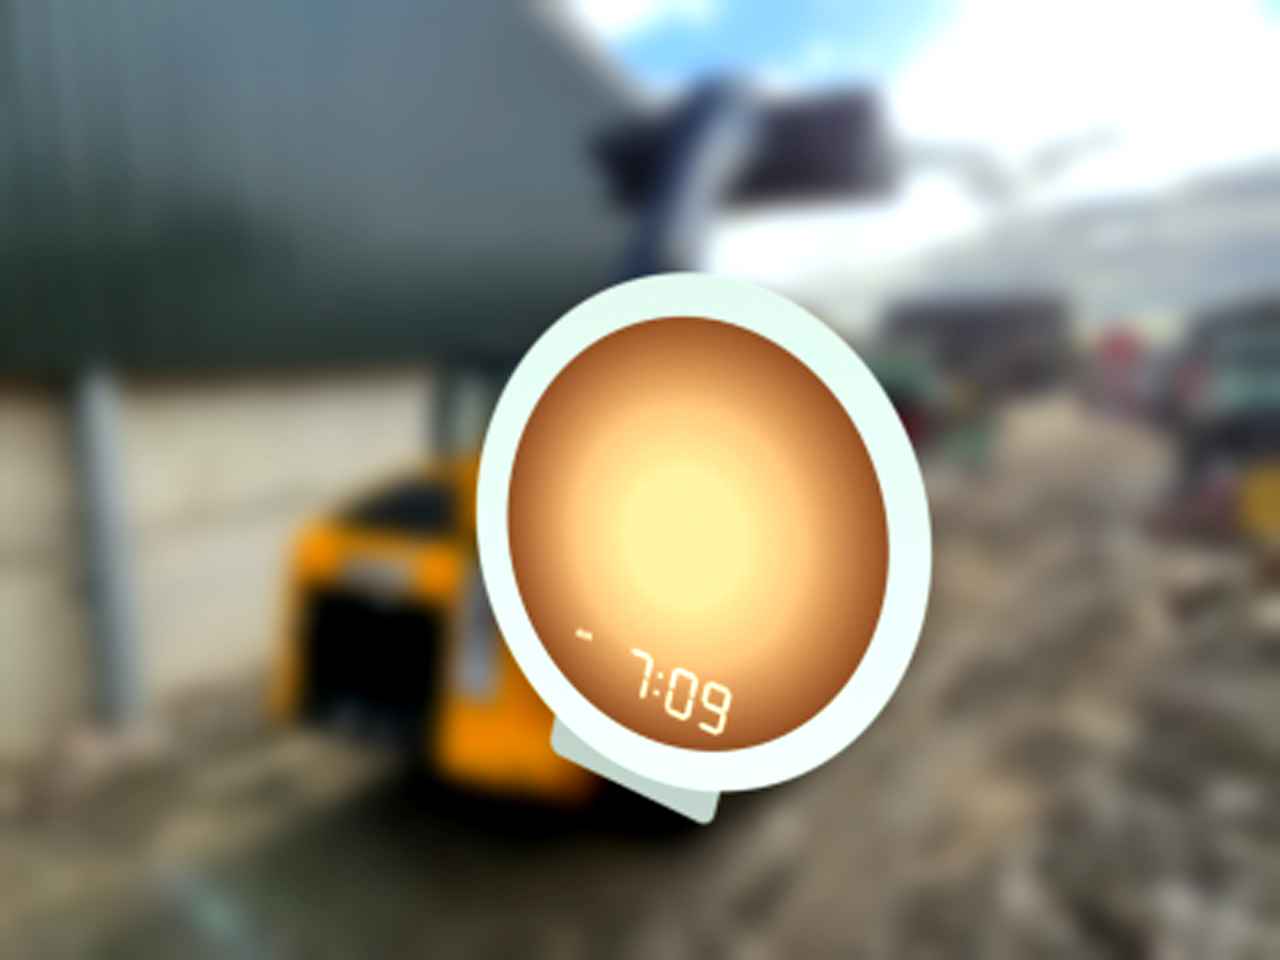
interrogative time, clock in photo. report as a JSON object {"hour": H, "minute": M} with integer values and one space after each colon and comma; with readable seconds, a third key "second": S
{"hour": 7, "minute": 9}
